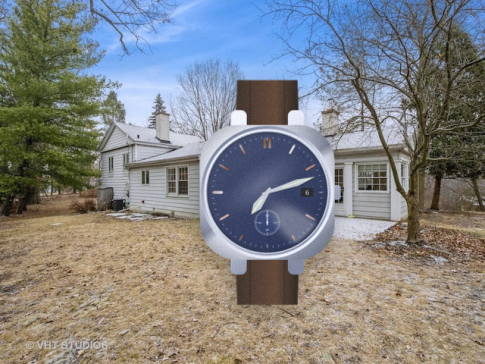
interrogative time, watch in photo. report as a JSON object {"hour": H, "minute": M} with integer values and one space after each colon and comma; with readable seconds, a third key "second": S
{"hour": 7, "minute": 12}
